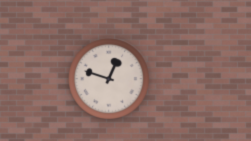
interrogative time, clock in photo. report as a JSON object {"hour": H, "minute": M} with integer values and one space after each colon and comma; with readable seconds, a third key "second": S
{"hour": 12, "minute": 48}
